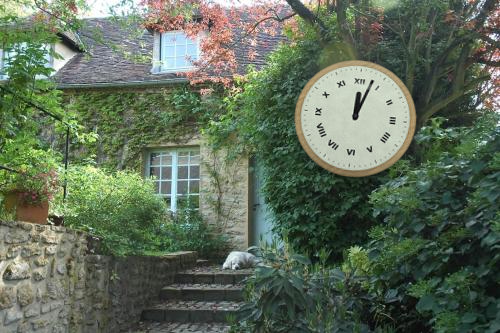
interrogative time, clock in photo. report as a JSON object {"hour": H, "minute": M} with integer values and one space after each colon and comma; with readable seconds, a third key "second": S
{"hour": 12, "minute": 3}
